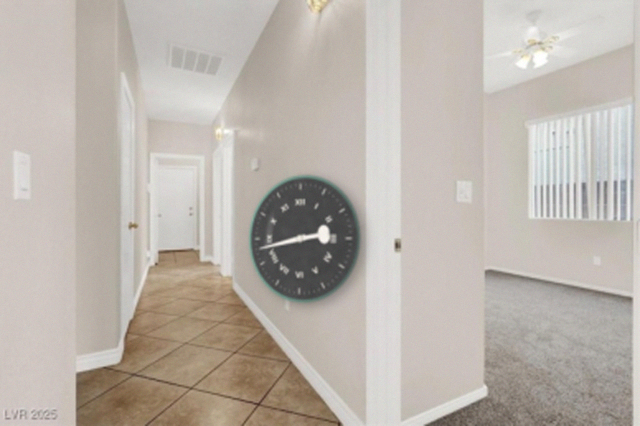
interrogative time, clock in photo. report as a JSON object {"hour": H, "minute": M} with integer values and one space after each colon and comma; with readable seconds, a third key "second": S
{"hour": 2, "minute": 43}
